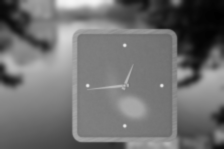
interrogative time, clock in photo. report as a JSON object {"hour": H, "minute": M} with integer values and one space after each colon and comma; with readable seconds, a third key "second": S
{"hour": 12, "minute": 44}
